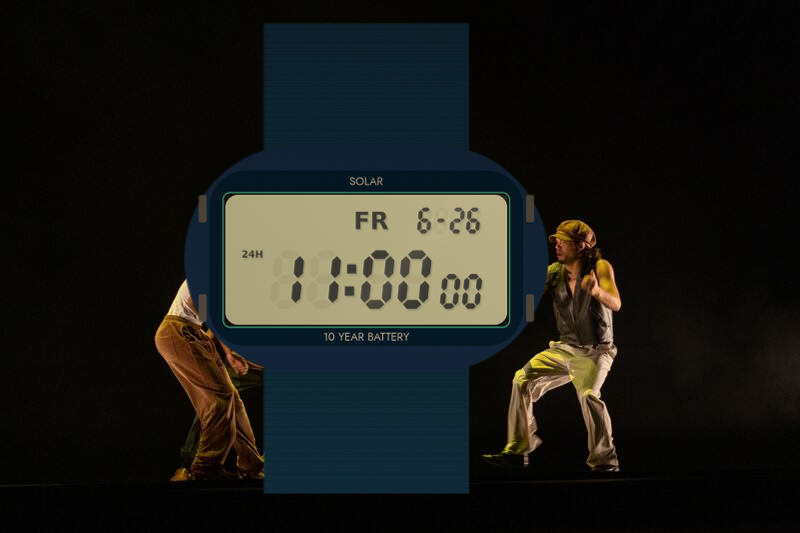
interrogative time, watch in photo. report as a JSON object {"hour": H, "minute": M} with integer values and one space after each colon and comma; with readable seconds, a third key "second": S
{"hour": 11, "minute": 0, "second": 0}
